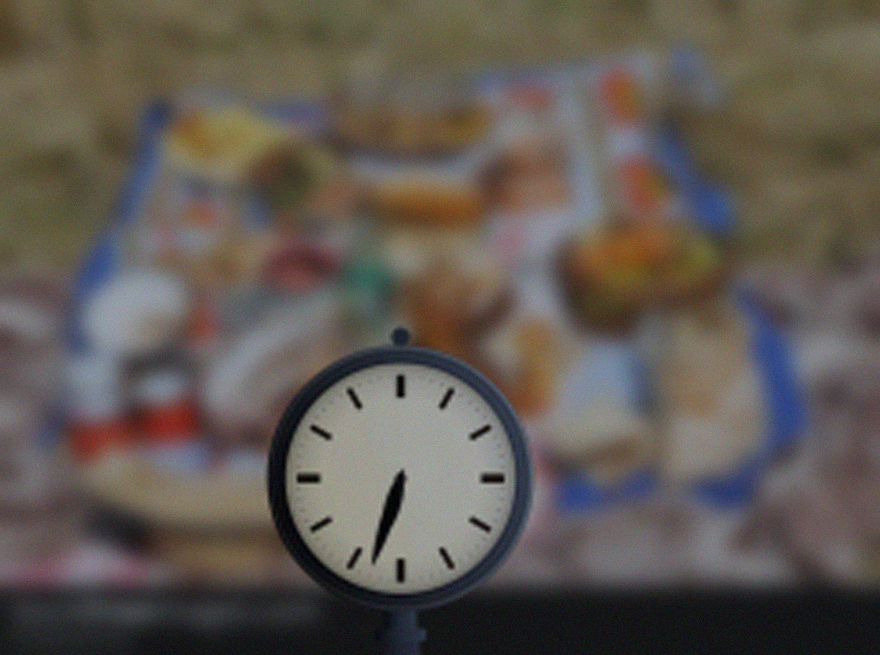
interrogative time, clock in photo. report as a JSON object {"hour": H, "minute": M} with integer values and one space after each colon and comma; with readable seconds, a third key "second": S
{"hour": 6, "minute": 33}
